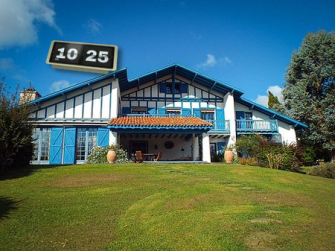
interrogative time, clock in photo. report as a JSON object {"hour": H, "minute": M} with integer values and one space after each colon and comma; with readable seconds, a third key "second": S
{"hour": 10, "minute": 25}
